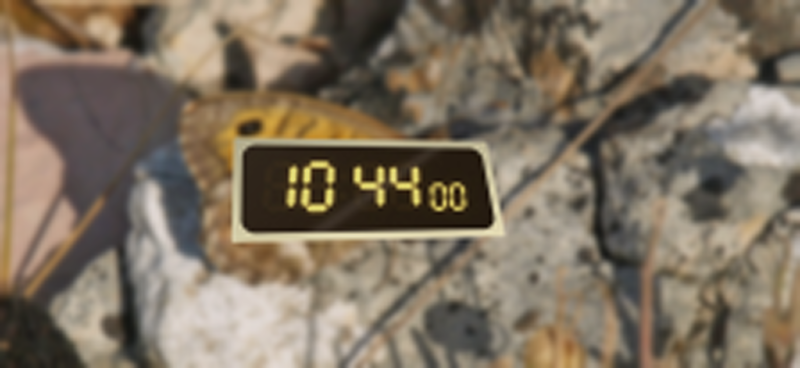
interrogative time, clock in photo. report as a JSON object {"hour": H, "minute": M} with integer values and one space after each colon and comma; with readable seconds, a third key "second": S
{"hour": 10, "minute": 44, "second": 0}
